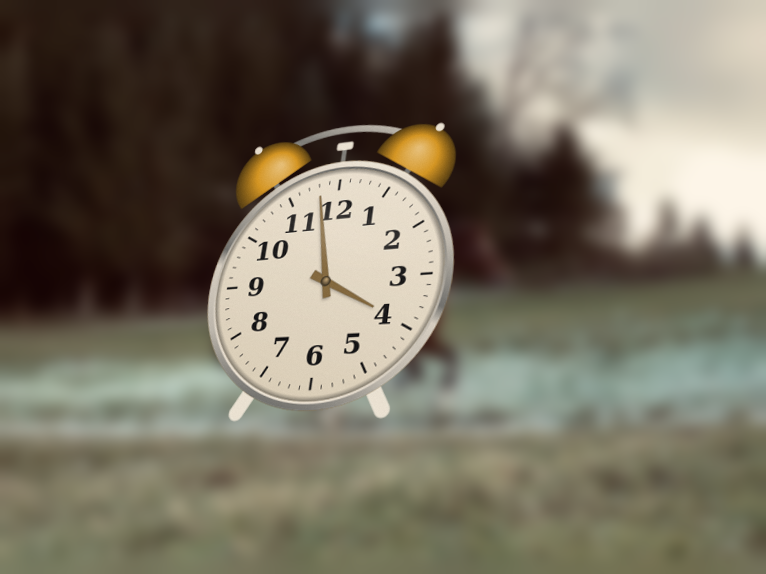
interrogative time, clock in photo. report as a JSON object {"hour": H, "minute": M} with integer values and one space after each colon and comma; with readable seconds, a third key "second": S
{"hour": 3, "minute": 58}
